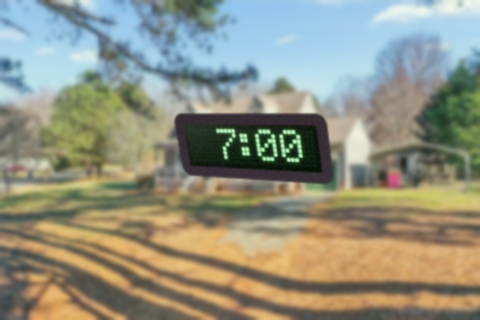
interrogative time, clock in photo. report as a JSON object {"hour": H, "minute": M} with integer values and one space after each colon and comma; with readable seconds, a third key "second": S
{"hour": 7, "minute": 0}
